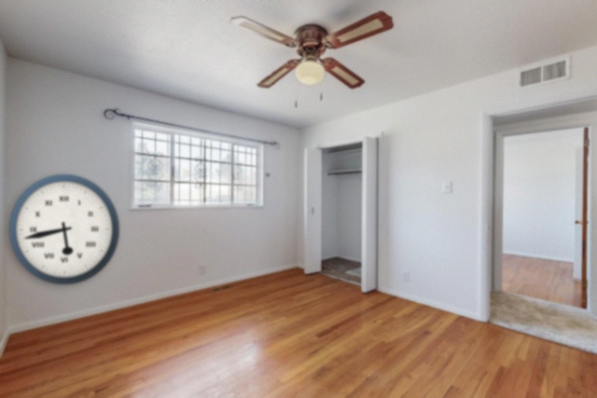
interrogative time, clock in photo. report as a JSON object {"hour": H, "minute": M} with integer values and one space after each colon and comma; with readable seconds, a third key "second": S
{"hour": 5, "minute": 43}
